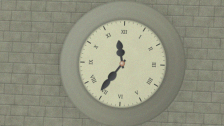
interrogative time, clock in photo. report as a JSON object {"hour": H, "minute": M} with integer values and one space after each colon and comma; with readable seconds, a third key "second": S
{"hour": 11, "minute": 36}
